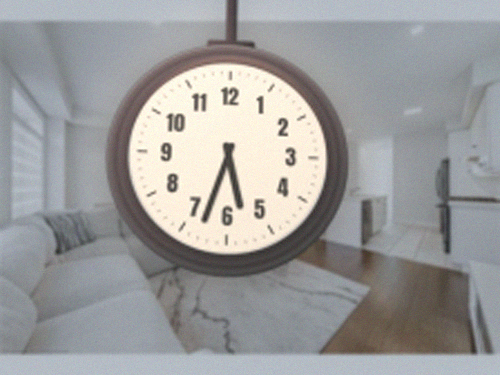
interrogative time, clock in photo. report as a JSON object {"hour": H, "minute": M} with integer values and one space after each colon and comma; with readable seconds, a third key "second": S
{"hour": 5, "minute": 33}
